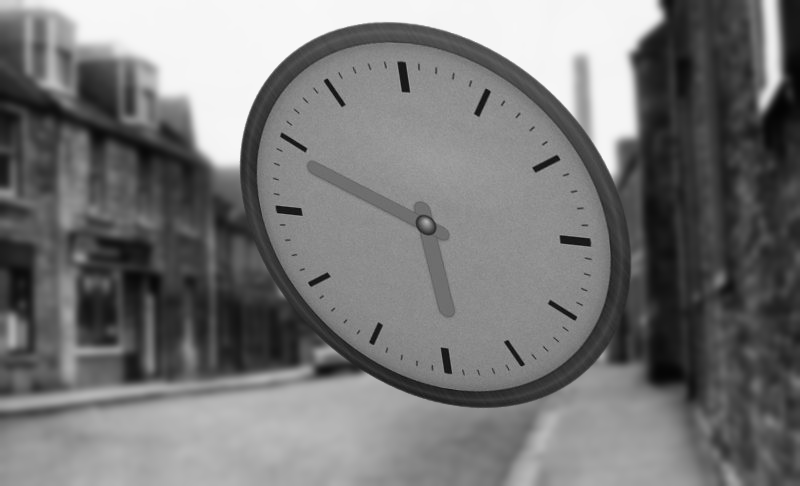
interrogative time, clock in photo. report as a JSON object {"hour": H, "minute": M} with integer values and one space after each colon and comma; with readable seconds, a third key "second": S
{"hour": 5, "minute": 49}
